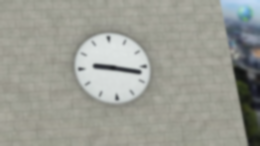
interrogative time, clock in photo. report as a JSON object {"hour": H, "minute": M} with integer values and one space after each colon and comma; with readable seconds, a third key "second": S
{"hour": 9, "minute": 17}
